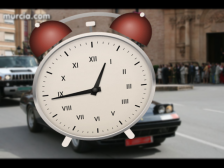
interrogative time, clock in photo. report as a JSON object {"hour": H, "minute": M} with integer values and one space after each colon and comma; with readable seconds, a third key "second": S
{"hour": 12, "minute": 44}
